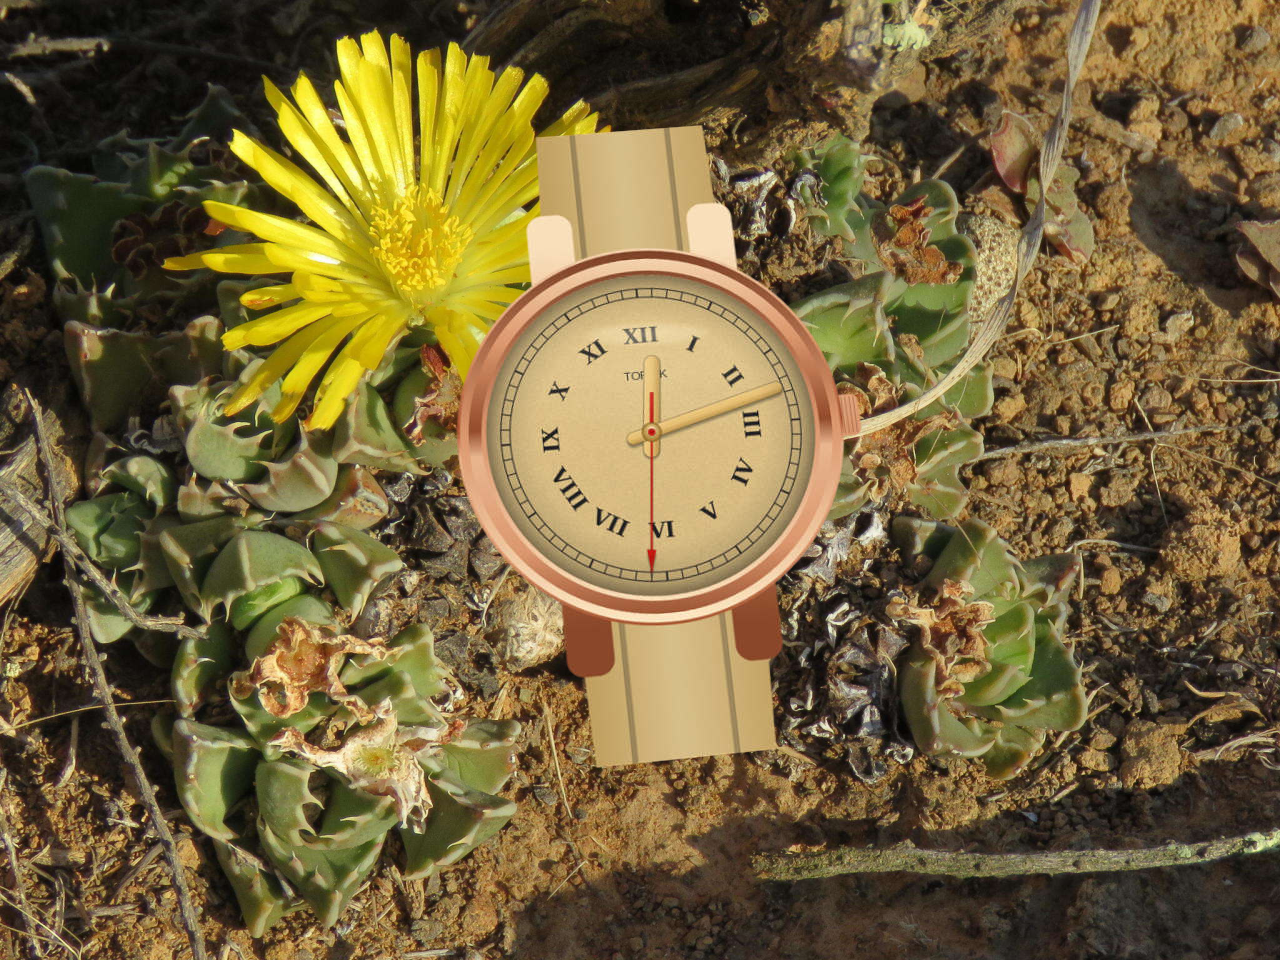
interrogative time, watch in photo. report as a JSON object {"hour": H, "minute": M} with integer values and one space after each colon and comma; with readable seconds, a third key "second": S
{"hour": 12, "minute": 12, "second": 31}
